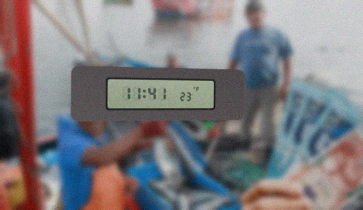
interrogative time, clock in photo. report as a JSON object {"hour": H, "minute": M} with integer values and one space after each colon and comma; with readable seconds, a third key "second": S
{"hour": 11, "minute": 41}
